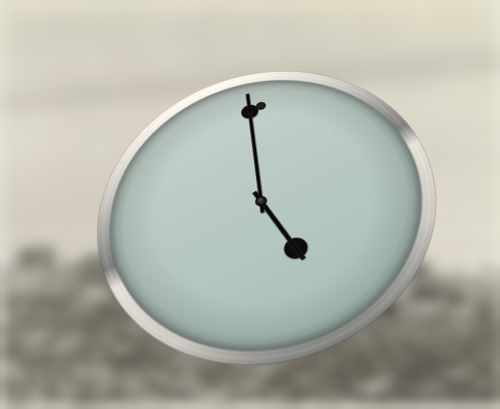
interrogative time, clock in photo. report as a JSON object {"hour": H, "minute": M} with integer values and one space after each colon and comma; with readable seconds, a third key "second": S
{"hour": 4, "minute": 59}
